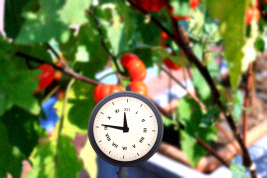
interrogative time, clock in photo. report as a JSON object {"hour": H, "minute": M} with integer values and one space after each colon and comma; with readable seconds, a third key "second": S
{"hour": 11, "minute": 46}
